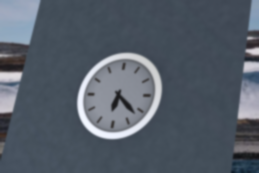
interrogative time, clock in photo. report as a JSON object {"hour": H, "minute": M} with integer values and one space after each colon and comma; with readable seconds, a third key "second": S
{"hour": 6, "minute": 22}
